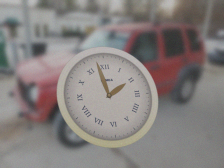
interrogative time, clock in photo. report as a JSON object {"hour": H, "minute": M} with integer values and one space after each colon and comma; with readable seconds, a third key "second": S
{"hour": 1, "minute": 58}
